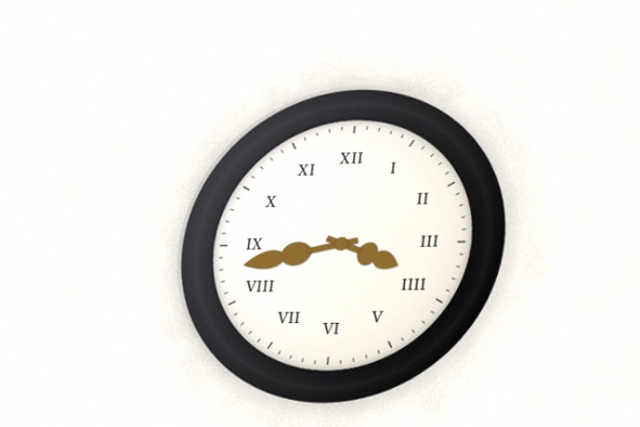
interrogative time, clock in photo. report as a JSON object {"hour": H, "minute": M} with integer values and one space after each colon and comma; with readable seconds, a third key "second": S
{"hour": 3, "minute": 43}
